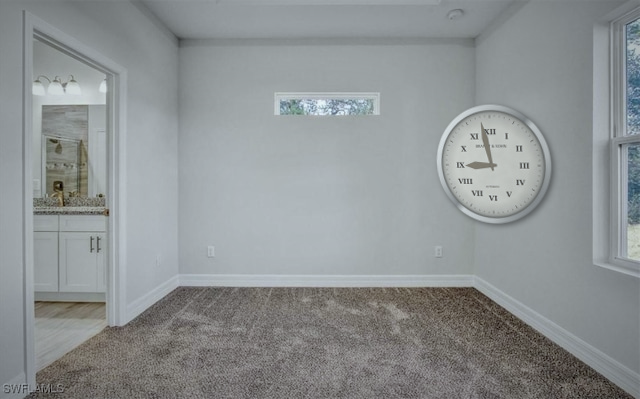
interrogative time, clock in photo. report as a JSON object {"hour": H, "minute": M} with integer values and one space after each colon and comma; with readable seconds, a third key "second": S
{"hour": 8, "minute": 58}
